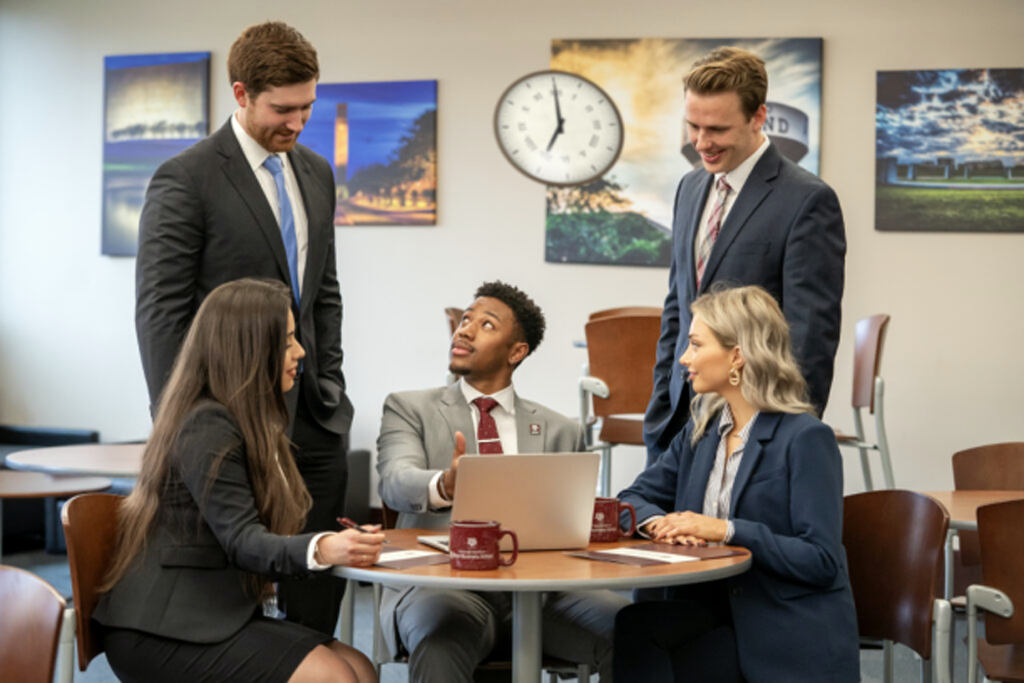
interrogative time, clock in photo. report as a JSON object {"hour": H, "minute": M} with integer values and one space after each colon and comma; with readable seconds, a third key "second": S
{"hour": 7, "minute": 0}
